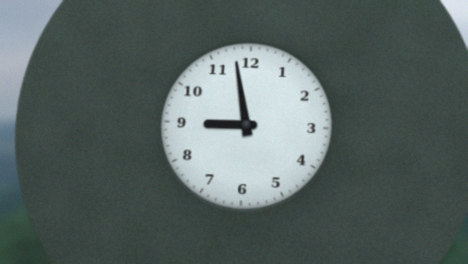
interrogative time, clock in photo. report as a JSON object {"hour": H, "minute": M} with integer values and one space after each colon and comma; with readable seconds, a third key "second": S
{"hour": 8, "minute": 58}
